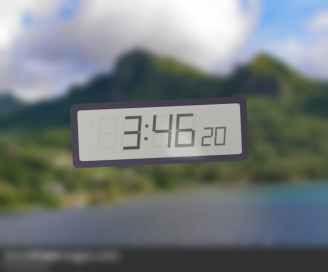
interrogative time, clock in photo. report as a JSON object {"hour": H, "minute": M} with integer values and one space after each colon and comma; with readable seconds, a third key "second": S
{"hour": 3, "minute": 46, "second": 20}
